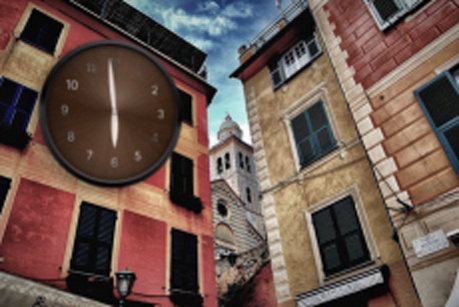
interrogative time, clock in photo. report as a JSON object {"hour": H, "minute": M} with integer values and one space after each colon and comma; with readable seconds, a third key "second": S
{"hour": 5, "minute": 59}
